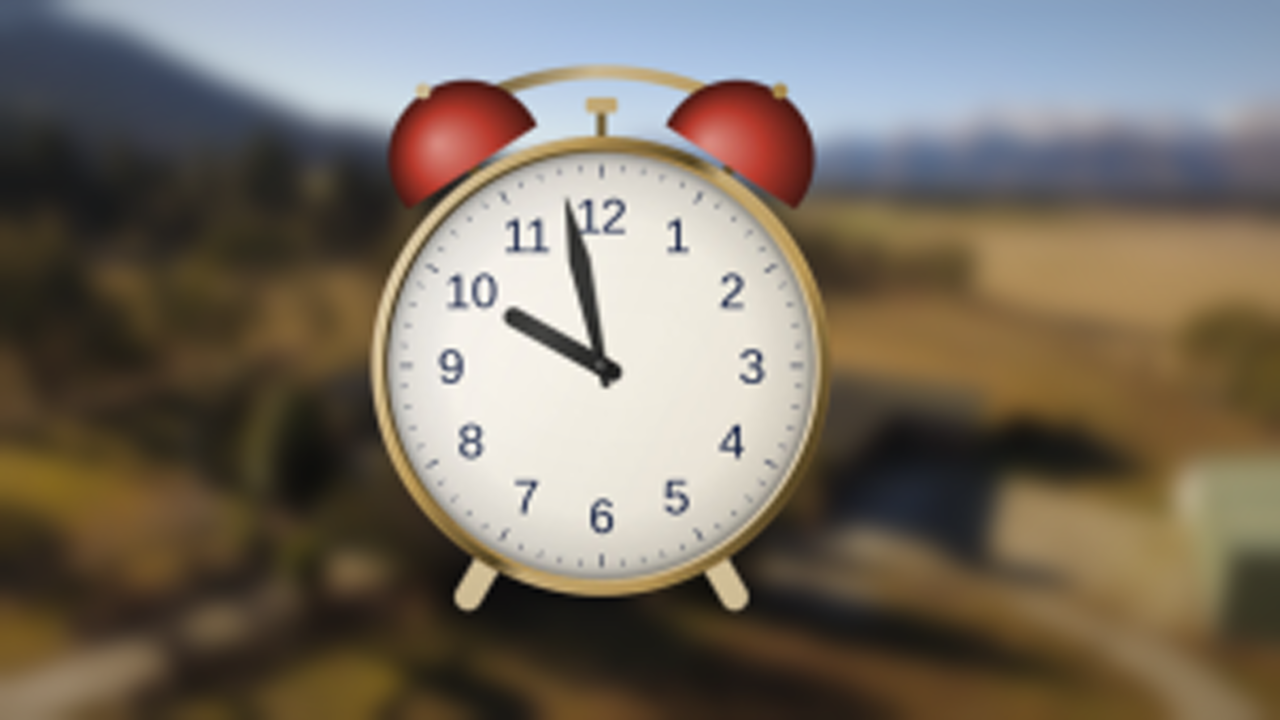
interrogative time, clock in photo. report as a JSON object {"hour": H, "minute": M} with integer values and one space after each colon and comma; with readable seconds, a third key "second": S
{"hour": 9, "minute": 58}
